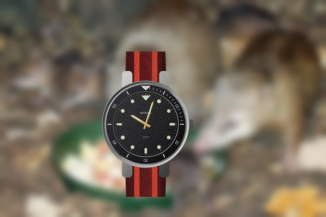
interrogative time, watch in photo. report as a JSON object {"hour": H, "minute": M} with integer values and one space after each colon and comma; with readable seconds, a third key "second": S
{"hour": 10, "minute": 3}
